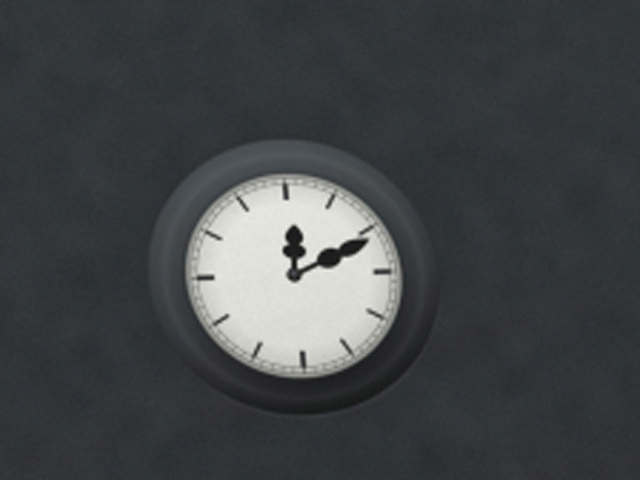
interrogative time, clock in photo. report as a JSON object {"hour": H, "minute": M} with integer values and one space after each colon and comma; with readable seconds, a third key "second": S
{"hour": 12, "minute": 11}
